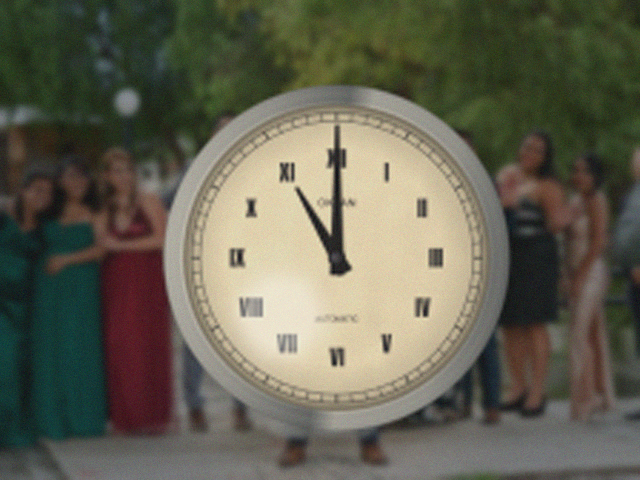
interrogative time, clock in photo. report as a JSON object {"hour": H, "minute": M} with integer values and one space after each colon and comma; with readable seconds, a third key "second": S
{"hour": 11, "minute": 0}
